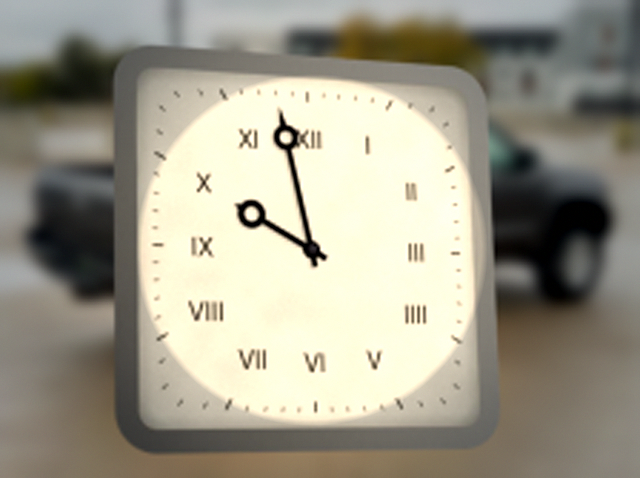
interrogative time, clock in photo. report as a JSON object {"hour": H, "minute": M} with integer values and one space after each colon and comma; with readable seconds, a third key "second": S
{"hour": 9, "minute": 58}
